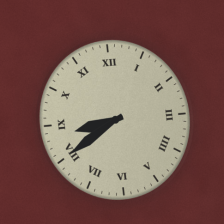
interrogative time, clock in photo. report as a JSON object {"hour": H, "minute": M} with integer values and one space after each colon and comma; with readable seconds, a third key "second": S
{"hour": 8, "minute": 40}
